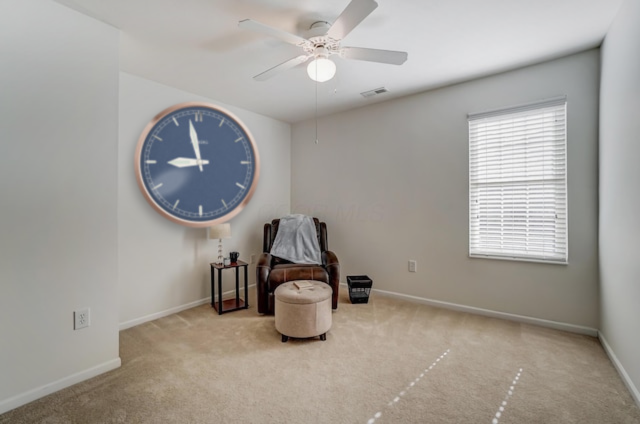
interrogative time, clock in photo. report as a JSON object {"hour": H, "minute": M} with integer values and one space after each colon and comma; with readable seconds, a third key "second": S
{"hour": 8, "minute": 58}
